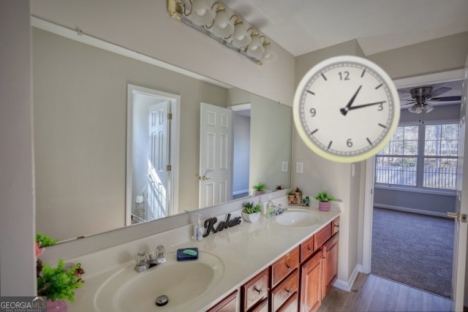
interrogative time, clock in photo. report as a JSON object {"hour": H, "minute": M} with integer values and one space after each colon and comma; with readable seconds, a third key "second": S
{"hour": 1, "minute": 14}
